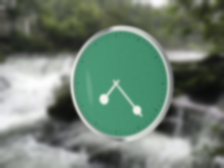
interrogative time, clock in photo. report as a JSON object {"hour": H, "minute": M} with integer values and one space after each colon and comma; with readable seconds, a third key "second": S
{"hour": 7, "minute": 23}
